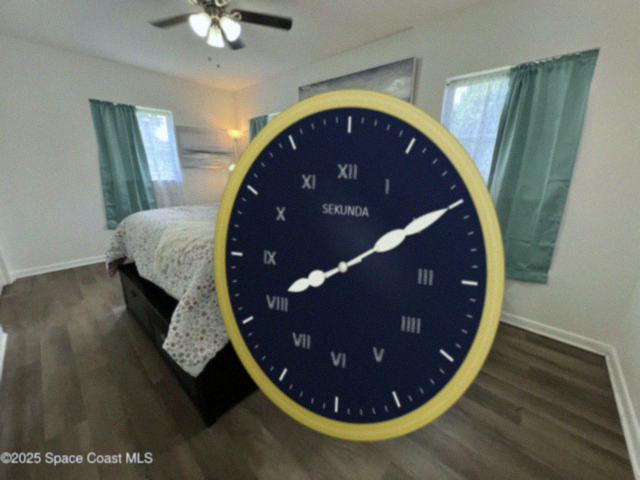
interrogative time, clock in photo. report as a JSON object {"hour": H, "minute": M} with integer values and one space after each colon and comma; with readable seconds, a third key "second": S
{"hour": 8, "minute": 10}
